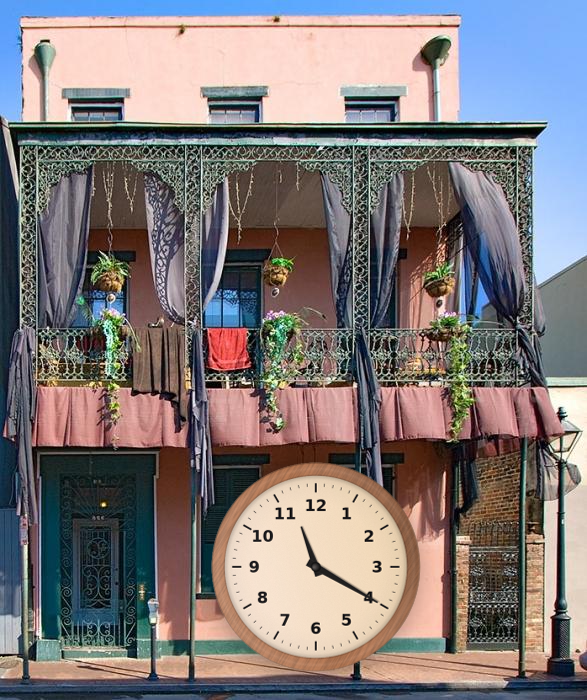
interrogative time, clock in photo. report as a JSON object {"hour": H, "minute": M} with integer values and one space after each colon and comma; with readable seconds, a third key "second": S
{"hour": 11, "minute": 20}
